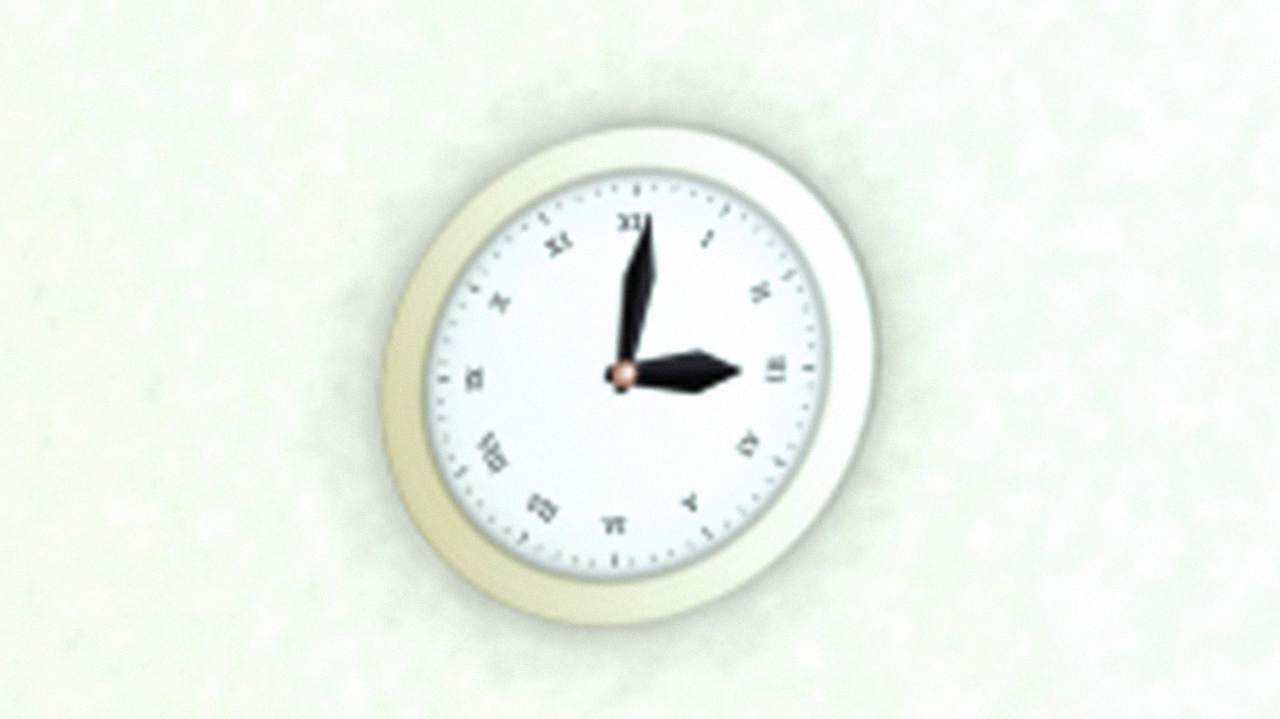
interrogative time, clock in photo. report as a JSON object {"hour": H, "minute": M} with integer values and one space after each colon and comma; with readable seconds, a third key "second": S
{"hour": 3, "minute": 1}
